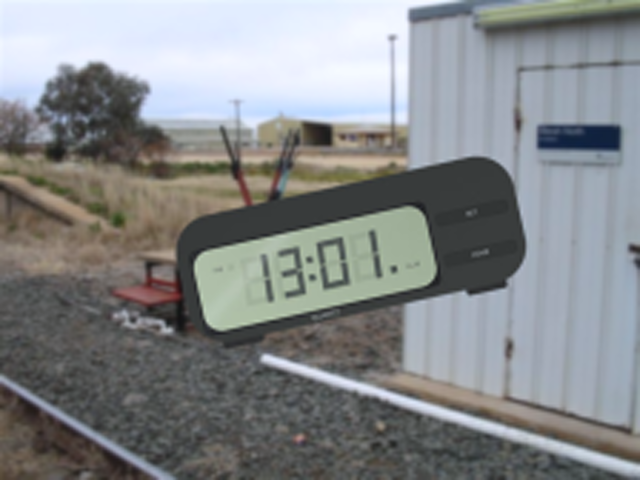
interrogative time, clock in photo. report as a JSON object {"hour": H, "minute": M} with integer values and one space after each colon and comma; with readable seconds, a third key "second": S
{"hour": 13, "minute": 1}
